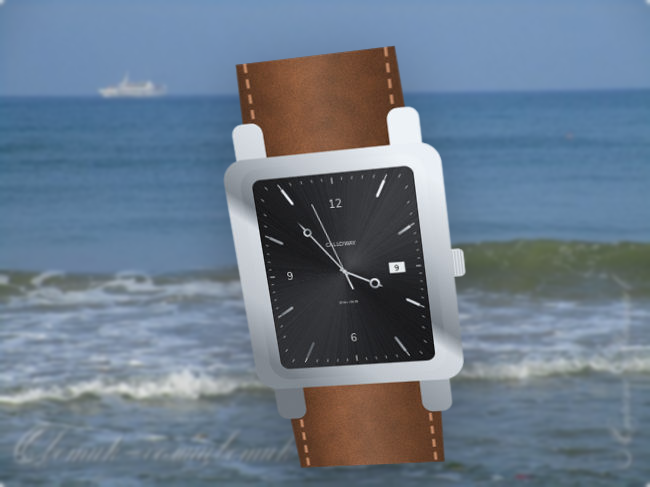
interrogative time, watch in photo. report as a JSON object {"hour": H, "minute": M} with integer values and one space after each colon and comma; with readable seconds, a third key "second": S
{"hour": 3, "minute": 53, "second": 57}
